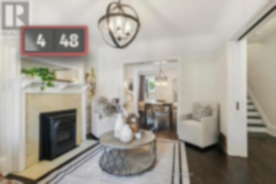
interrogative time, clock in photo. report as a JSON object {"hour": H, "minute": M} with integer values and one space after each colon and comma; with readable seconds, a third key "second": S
{"hour": 4, "minute": 48}
